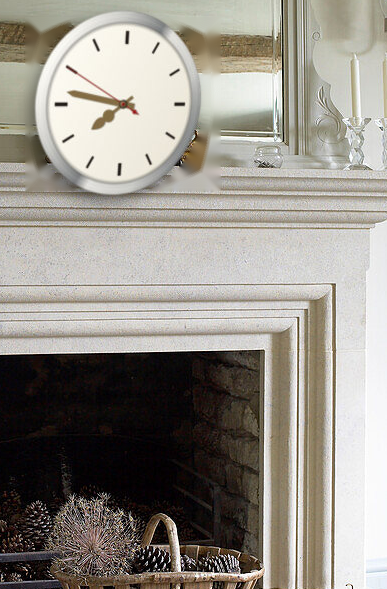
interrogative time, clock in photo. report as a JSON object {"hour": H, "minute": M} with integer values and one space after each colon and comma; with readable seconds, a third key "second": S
{"hour": 7, "minute": 46, "second": 50}
